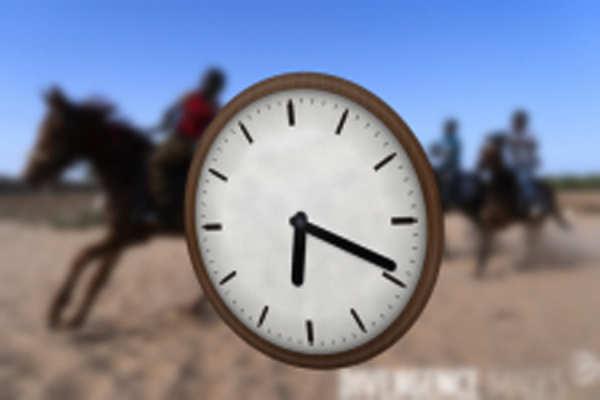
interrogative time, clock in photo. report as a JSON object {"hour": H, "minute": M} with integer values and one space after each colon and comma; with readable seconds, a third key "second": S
{"hour": 6, "minute": 19}
